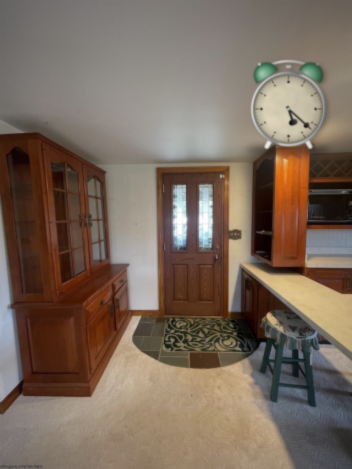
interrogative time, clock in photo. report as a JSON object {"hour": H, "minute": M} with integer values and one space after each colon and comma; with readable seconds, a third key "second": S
{"hour": 5, "minute": 22}
